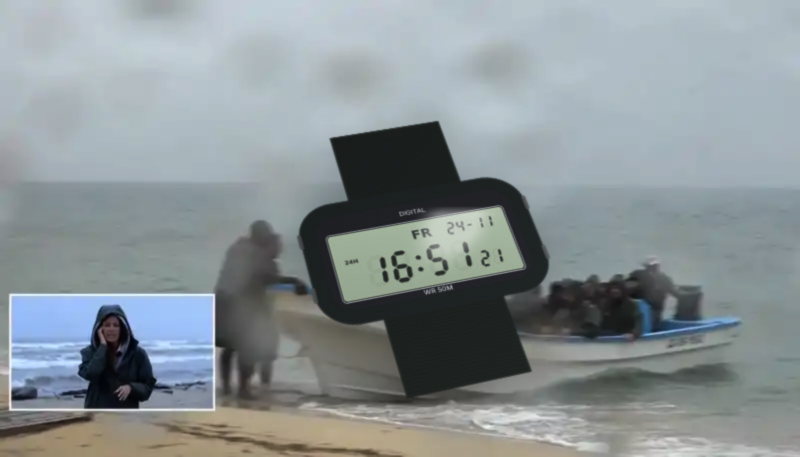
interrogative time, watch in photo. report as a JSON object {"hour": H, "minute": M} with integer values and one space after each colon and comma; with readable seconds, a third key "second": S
{"hour": 16, "minute": 51, "second": 21}
